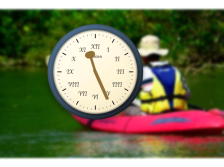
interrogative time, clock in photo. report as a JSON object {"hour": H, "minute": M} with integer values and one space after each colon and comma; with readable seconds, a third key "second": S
{"hour": 11, "minute": 26}
